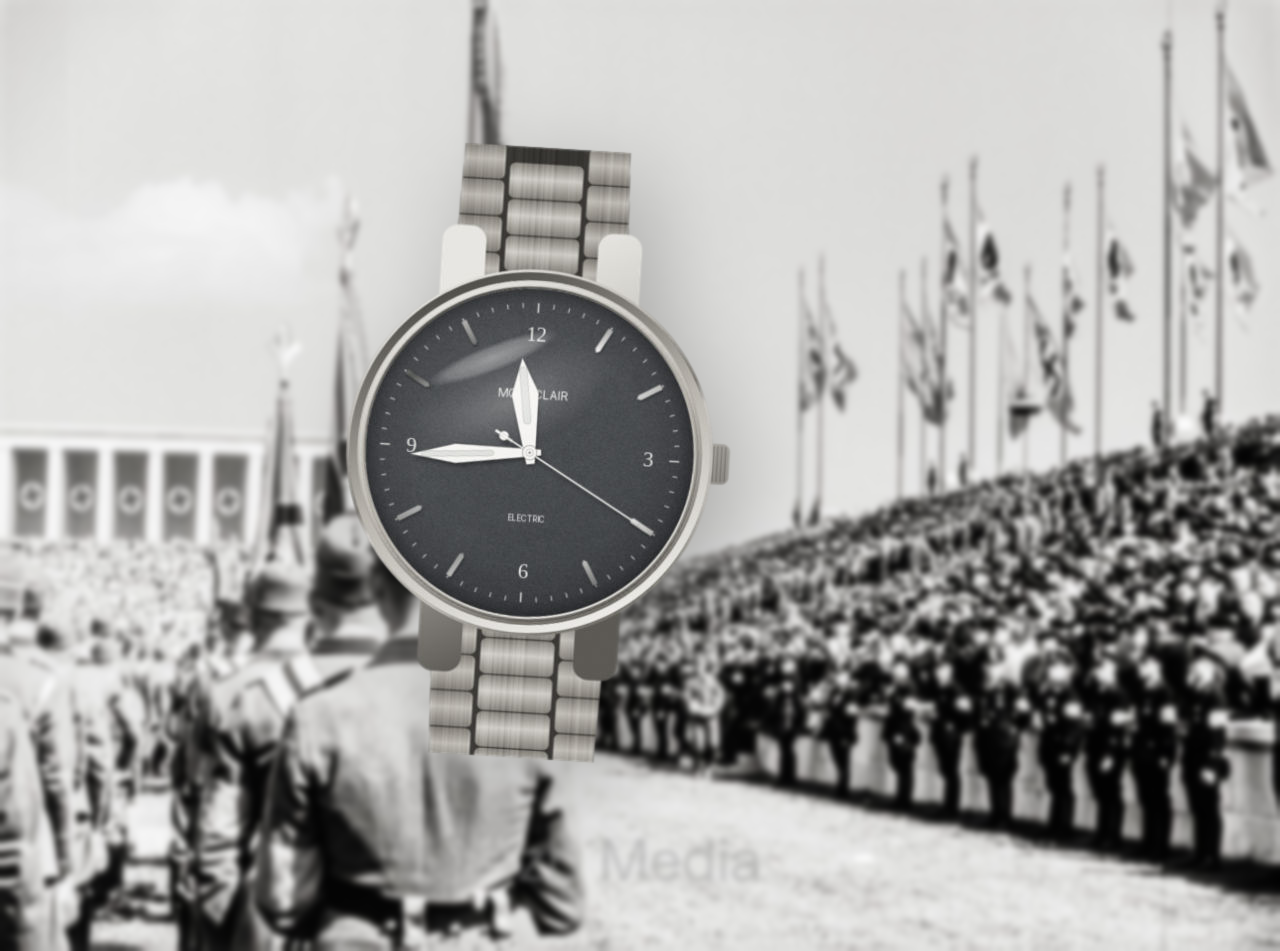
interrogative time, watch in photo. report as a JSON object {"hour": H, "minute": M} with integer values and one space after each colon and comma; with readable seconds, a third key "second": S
{"hour": 11, "minute": 44, "second": 20}
